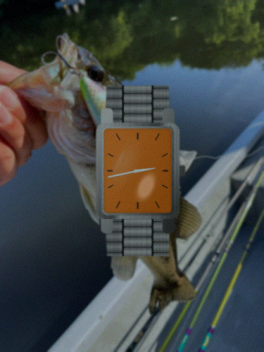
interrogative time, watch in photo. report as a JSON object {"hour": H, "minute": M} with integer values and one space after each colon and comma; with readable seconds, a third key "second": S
{"hour": 2, "minute": 43}
